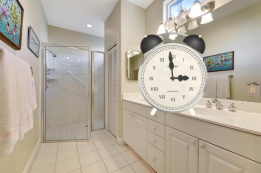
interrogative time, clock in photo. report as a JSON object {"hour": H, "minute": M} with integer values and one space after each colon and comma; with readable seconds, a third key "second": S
{"hour": 2, "minute": 59}
